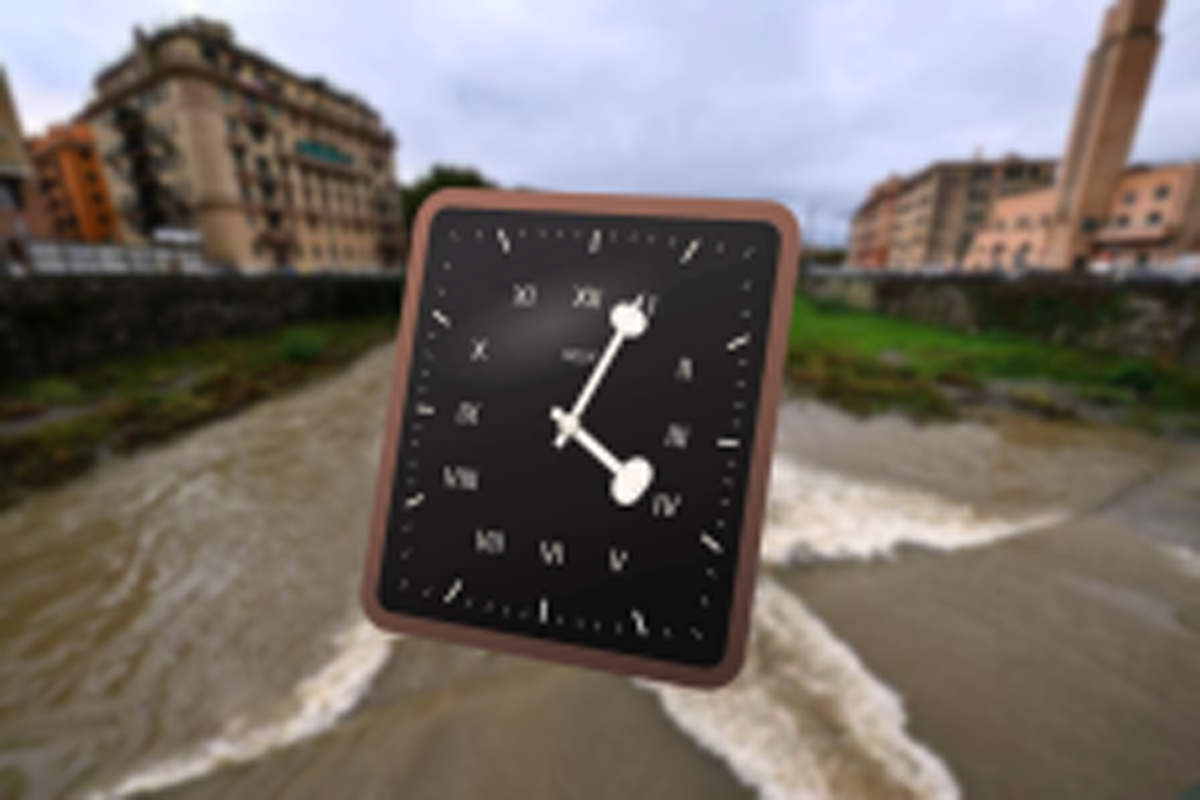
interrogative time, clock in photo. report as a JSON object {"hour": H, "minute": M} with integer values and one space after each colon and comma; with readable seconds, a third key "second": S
{"hour": 4, "minute": 4}
